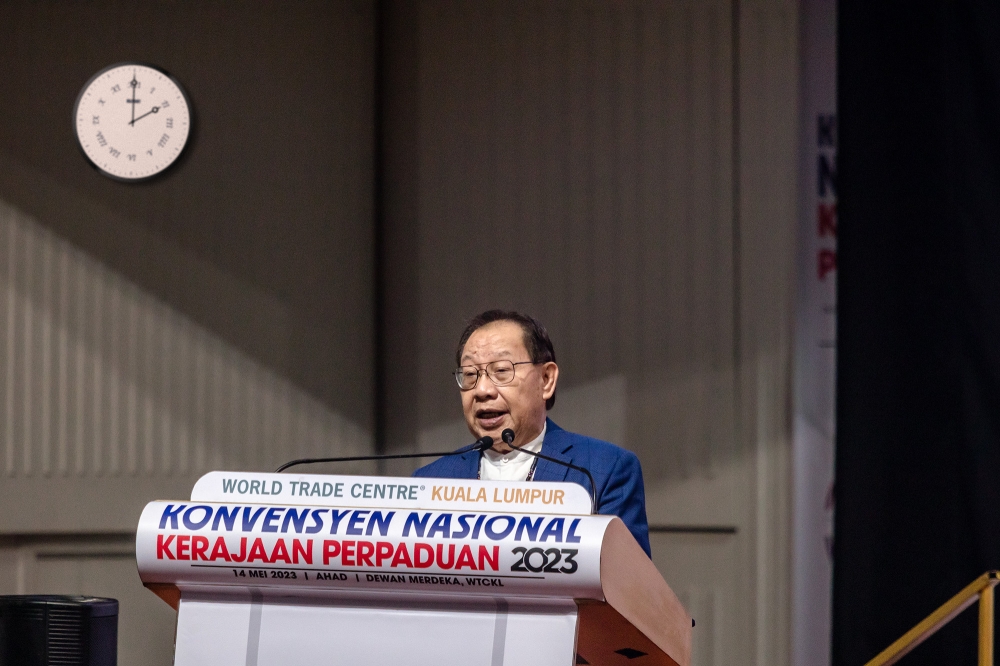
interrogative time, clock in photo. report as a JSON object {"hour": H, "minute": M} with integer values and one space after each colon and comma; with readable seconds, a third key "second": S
{"hour": 2, "minute": 0}
